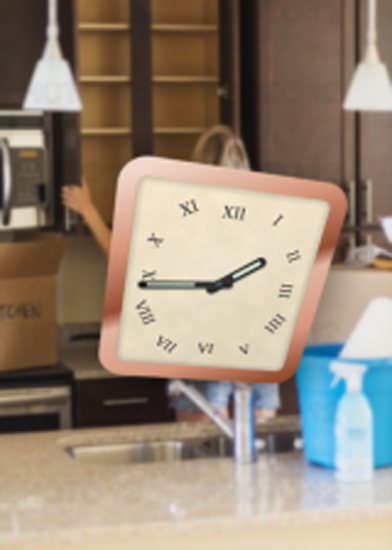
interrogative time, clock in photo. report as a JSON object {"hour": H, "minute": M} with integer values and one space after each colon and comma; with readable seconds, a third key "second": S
{"hour": 1, "minute": 44}
